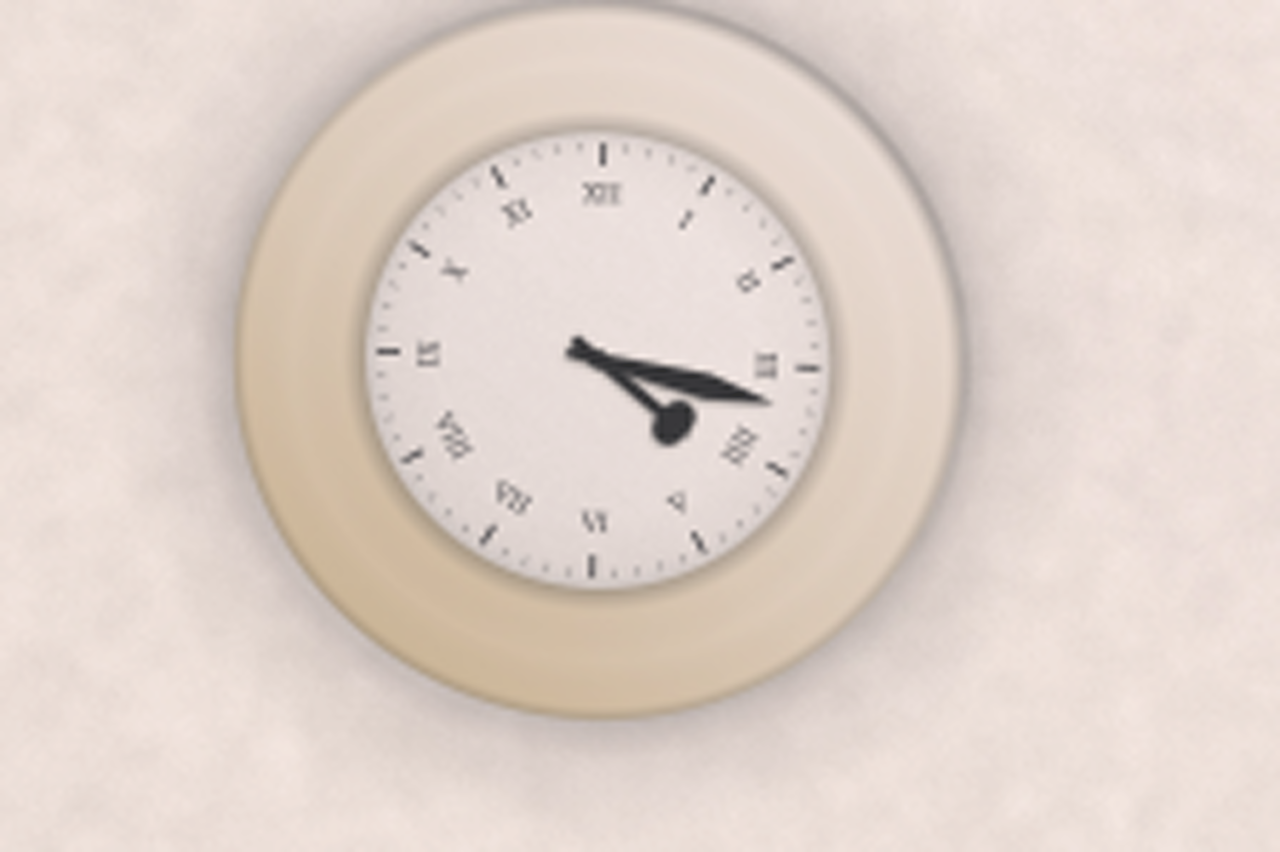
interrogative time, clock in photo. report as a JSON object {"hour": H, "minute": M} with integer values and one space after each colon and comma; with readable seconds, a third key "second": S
{"hour": 4, "minute": 17}
